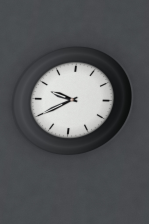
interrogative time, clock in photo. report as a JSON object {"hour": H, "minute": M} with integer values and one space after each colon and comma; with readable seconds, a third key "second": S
{"hour": 9, "minute": 40}
